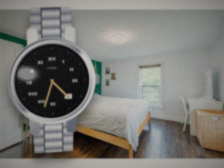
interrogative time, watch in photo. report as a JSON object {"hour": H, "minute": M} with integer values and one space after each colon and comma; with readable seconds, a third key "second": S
{"hour": 4, "minute": 33}
